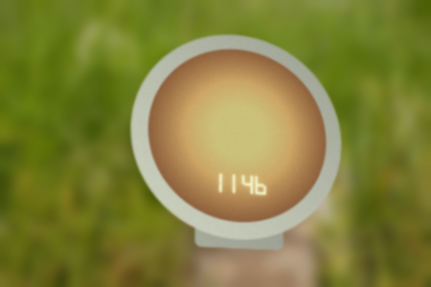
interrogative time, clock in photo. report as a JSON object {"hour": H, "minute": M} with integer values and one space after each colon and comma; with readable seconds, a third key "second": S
{"hour": 11, "minute": 46}
